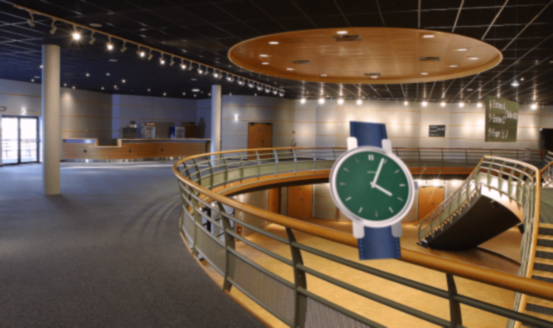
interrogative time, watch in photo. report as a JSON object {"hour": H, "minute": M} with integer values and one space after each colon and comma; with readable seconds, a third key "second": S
{"hour": 4, "minute": 4}
